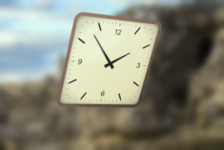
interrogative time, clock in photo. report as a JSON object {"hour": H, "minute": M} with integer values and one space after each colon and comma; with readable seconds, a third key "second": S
{"hour": 1, "minute": 53}
